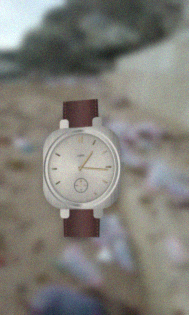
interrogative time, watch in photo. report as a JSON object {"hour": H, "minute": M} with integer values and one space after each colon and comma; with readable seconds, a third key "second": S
{"hour": 1, "minute": 16}
